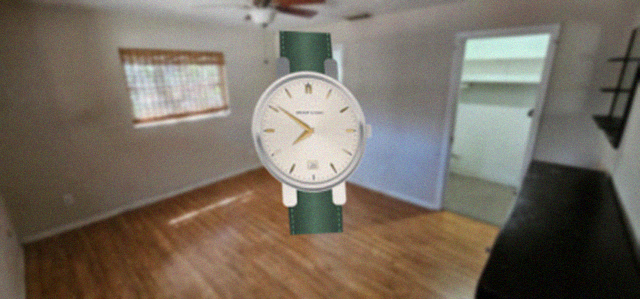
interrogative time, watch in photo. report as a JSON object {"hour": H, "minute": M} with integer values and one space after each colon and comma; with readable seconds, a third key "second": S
{"hour": 7, "minute": 51}
